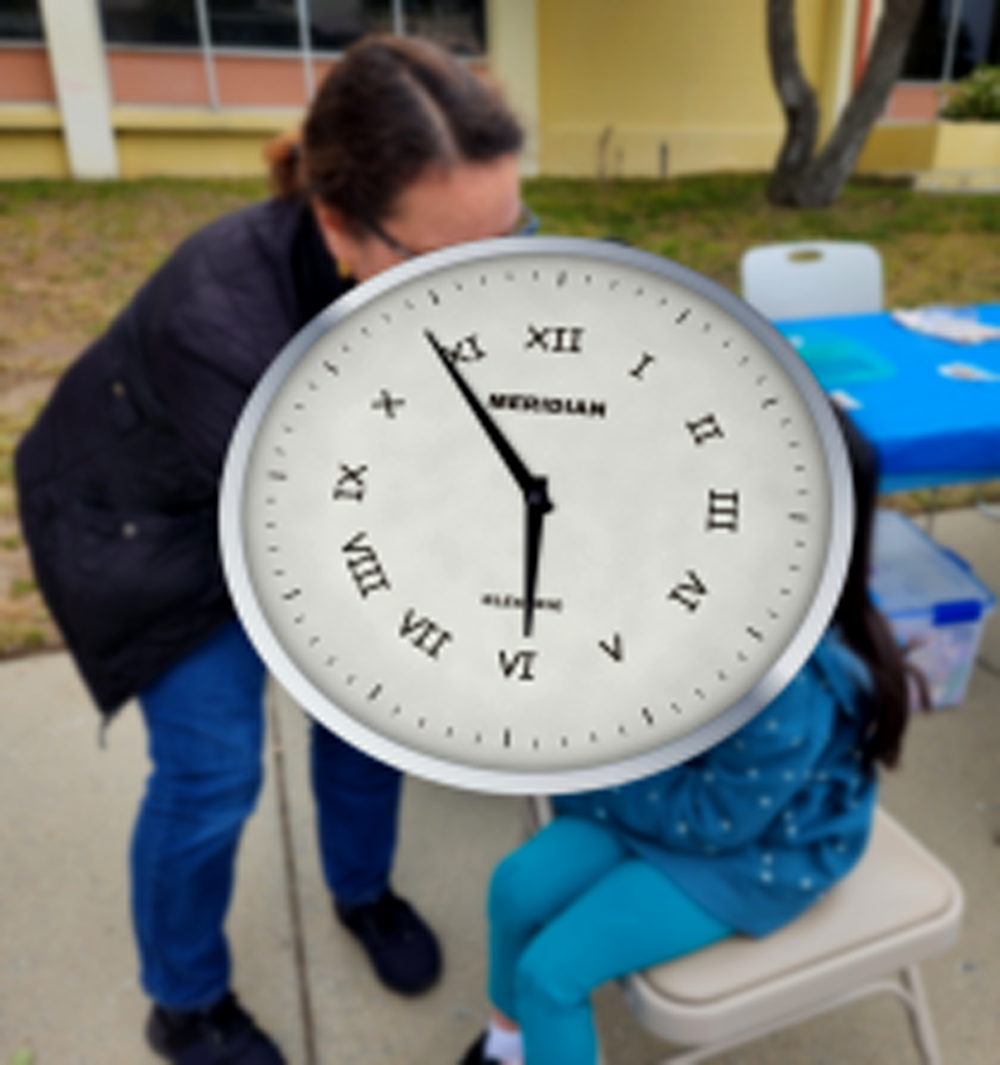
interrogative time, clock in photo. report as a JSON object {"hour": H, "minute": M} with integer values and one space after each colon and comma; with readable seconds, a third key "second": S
{"hour": 5, "minute": 54}
